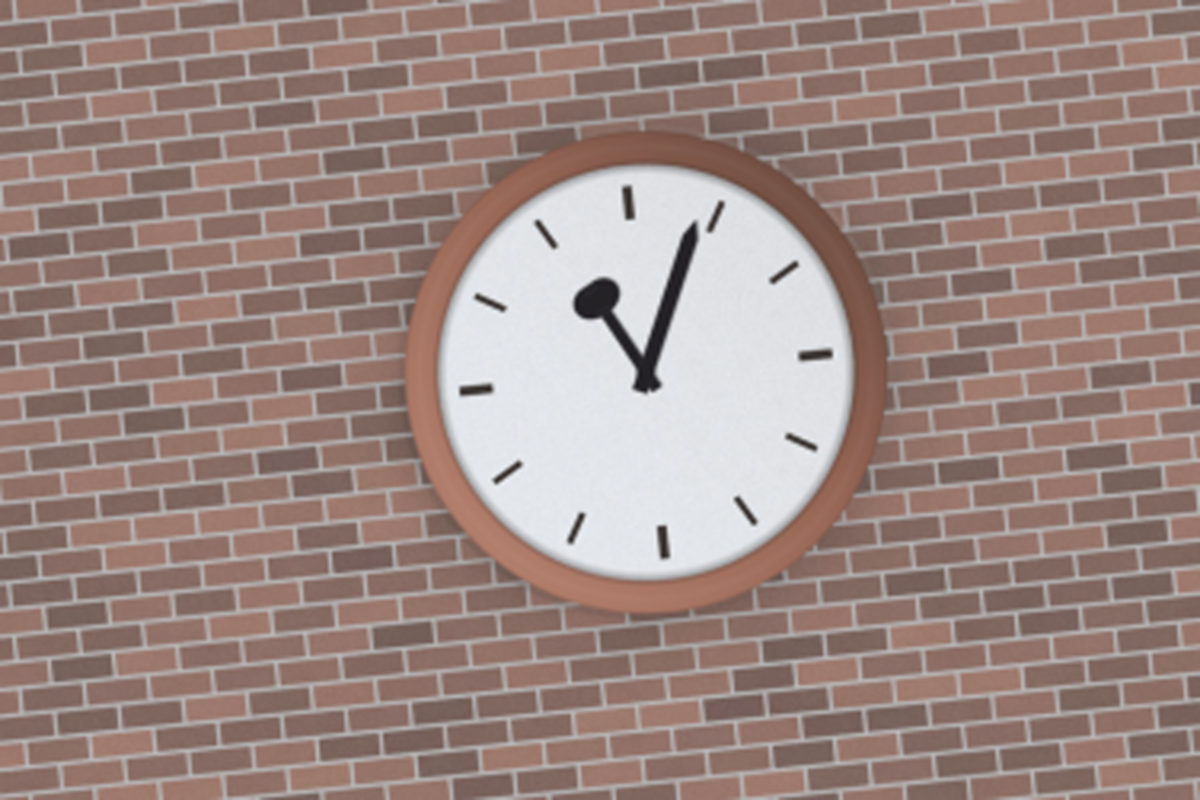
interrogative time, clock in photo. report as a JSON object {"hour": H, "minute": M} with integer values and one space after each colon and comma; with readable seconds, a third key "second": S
{"hour": 11, "minute": 4}
